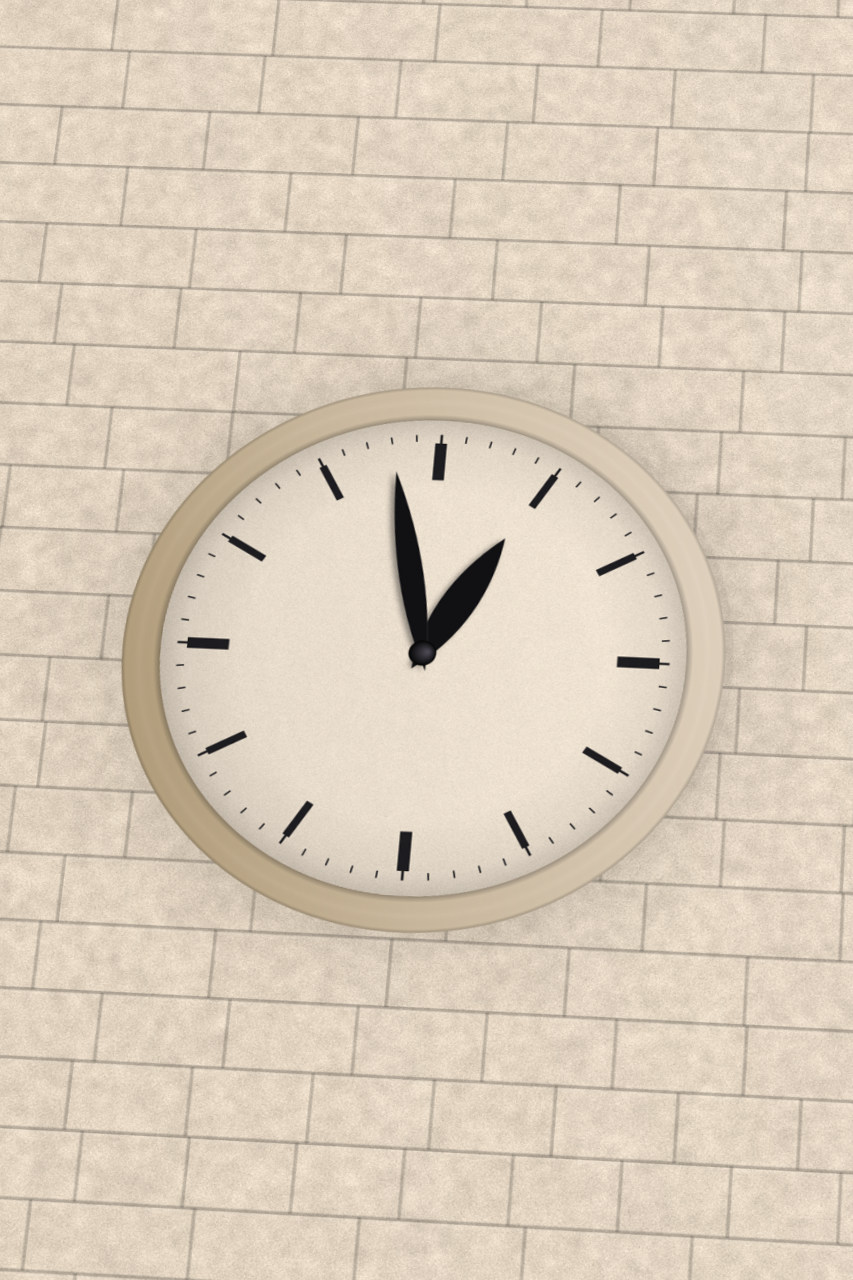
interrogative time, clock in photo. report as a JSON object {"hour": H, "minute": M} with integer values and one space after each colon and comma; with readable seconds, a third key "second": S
{"hour": 12, "minute": 58}
